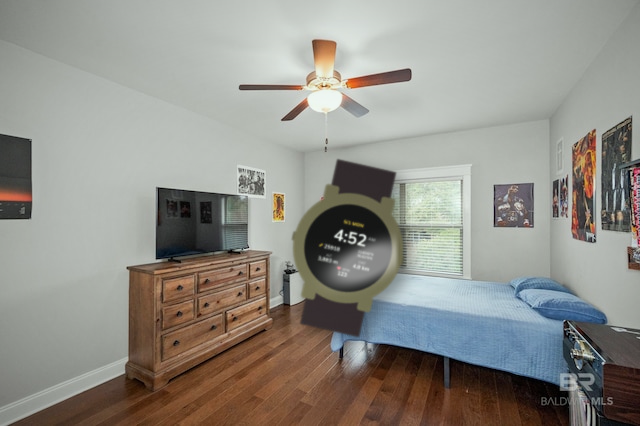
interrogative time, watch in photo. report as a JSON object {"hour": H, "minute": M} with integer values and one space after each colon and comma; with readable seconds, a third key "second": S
{"hour": 4, "minute": 52}
